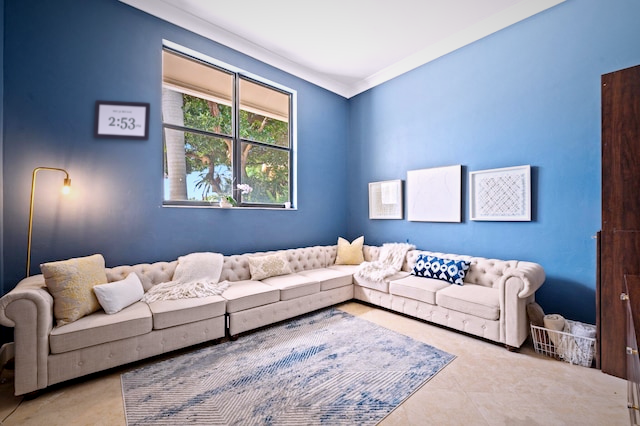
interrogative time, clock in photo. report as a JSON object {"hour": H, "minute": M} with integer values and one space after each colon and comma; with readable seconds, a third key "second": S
{"hour": 2, "minute": 53}
